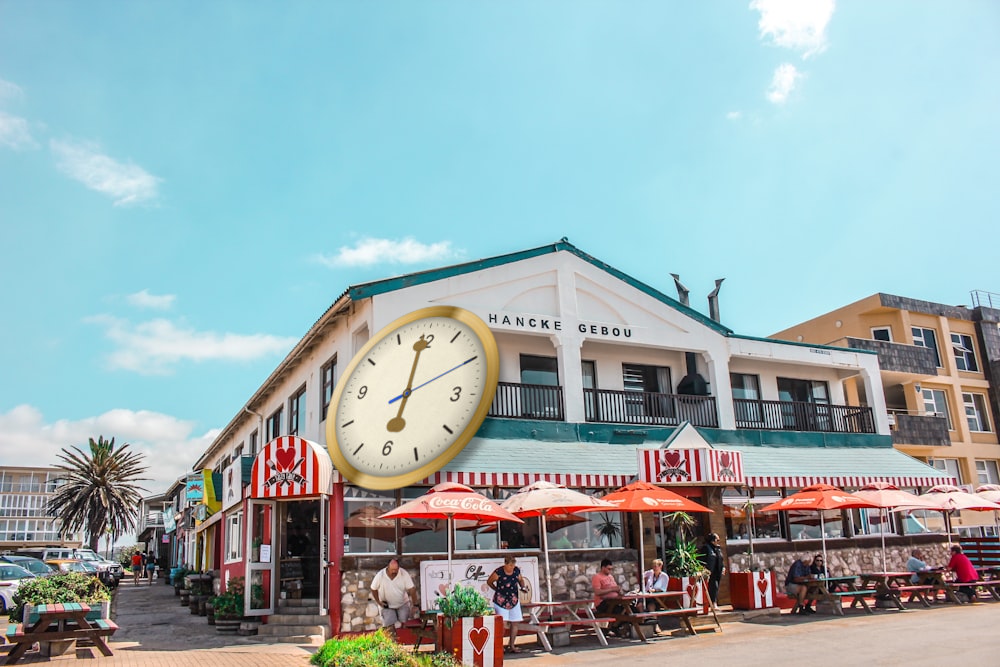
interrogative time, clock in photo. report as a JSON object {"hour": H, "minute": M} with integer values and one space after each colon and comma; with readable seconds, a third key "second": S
{"hour": 5, "minute": 59, "second": 10}
